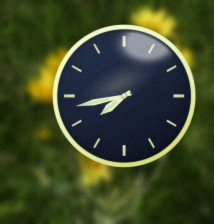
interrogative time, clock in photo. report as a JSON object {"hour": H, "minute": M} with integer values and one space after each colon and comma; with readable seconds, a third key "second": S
{"hour": 7, "minute": 43}
